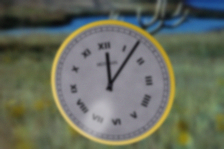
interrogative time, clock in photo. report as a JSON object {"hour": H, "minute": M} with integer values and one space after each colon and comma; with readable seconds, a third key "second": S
{"hour": 12, "minute": 7}
